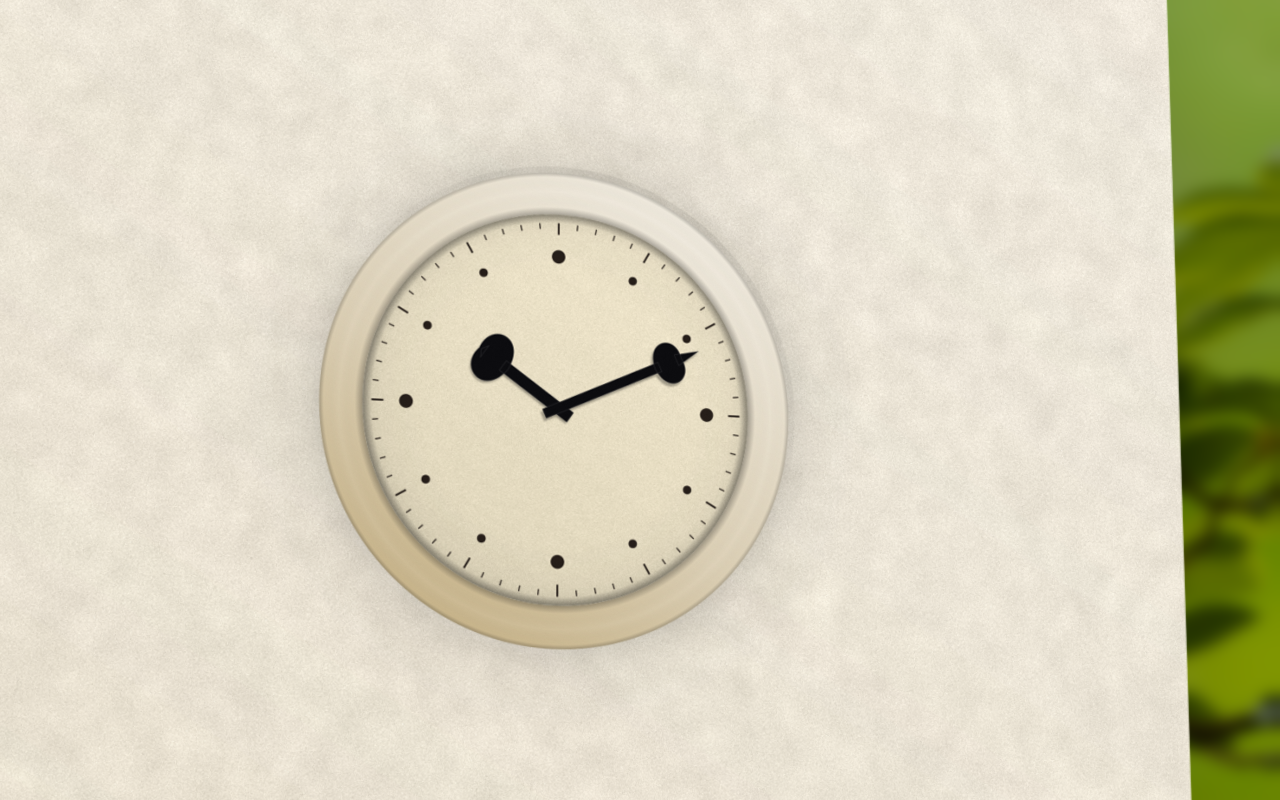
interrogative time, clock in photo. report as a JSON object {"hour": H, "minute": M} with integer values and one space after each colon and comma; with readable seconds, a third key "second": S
{"hour": 10, "minute": 11}
